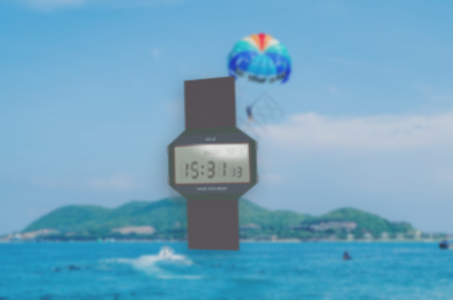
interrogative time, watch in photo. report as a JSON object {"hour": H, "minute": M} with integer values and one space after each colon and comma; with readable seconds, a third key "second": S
{"hour": 15, "minute": 31, "second": 13}
